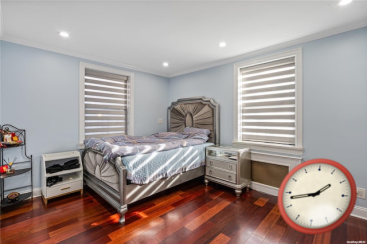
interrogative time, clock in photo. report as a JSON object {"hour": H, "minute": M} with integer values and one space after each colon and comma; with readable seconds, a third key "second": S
{"hour": 1, "minute": 43}
